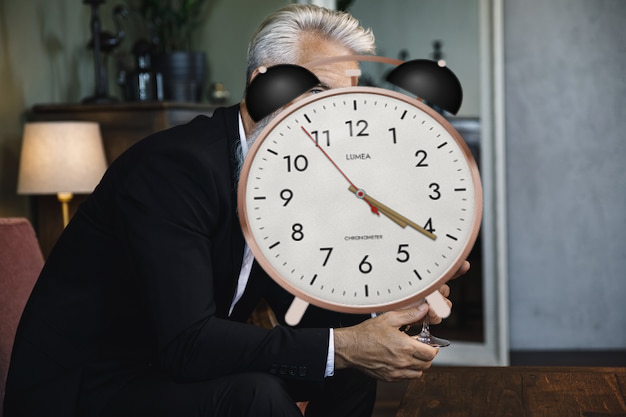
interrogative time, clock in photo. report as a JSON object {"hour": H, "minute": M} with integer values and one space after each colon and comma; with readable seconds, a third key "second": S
{"hour": 4, "minute": 20, "second": 54}
